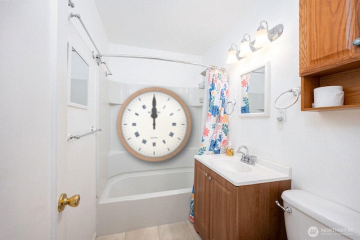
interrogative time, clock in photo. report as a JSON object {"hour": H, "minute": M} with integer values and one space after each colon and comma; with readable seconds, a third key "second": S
{"hour": 12, "minute": 0}
